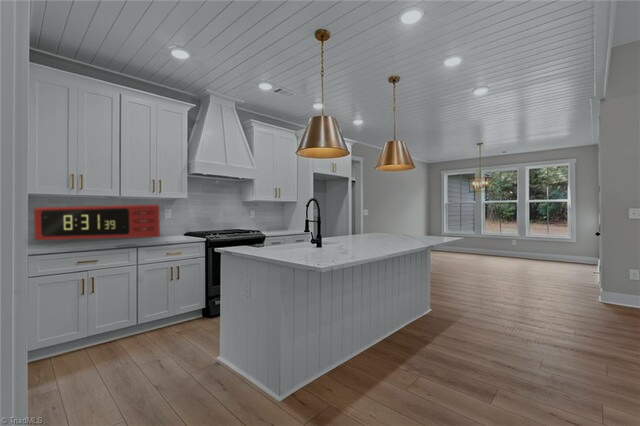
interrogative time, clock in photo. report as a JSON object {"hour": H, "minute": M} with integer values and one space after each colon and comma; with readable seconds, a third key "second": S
{"hour": 8, "minute": 31}
